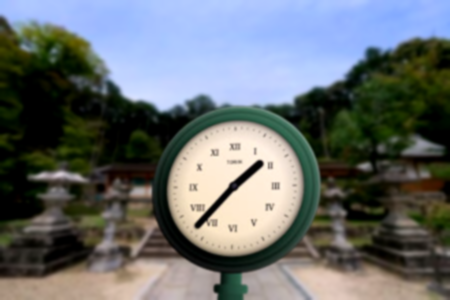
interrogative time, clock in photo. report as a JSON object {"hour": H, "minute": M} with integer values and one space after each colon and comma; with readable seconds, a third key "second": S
{"hour": 1, "minute": 37}
